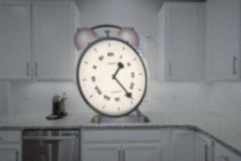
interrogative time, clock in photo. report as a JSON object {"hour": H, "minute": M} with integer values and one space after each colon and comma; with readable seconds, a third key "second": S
{"hour": 1, "minute": 24}
